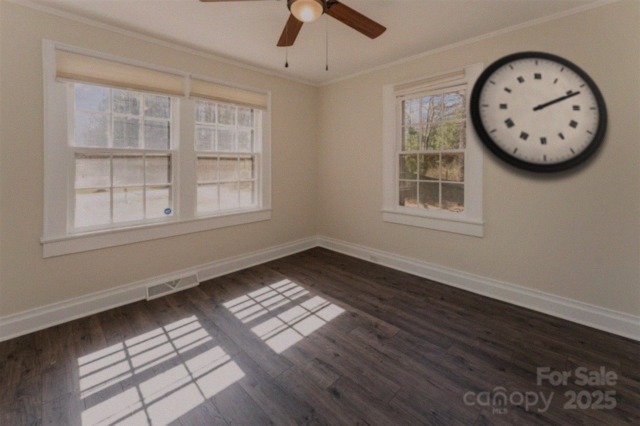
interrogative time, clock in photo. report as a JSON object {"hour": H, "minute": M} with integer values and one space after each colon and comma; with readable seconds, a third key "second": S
{"hour": 2, "minute": 11}
